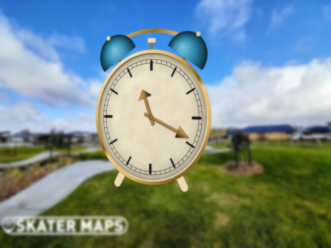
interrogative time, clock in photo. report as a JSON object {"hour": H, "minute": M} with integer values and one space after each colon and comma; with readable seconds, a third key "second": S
{"hour": 11, "minute": 19}
